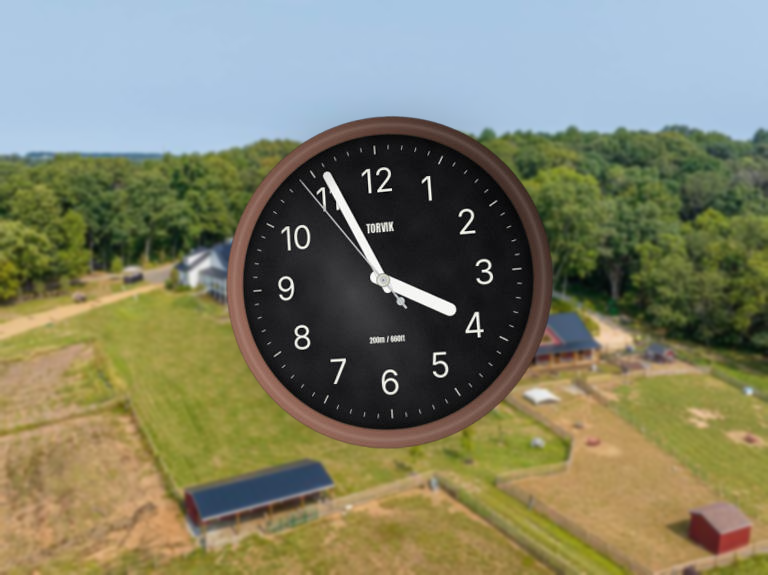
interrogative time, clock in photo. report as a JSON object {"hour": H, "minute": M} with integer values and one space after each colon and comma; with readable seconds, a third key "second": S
{"hour": 3, "minute": 55, "second": 54}
